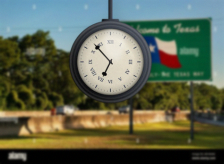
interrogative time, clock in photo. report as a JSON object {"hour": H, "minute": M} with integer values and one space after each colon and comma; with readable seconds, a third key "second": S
{"hour": 6, "minute": 53}
